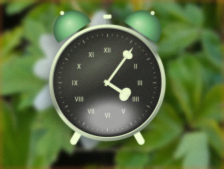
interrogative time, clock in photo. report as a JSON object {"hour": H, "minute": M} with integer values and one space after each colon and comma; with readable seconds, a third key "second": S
{"hour": 4, "minute": 6}
